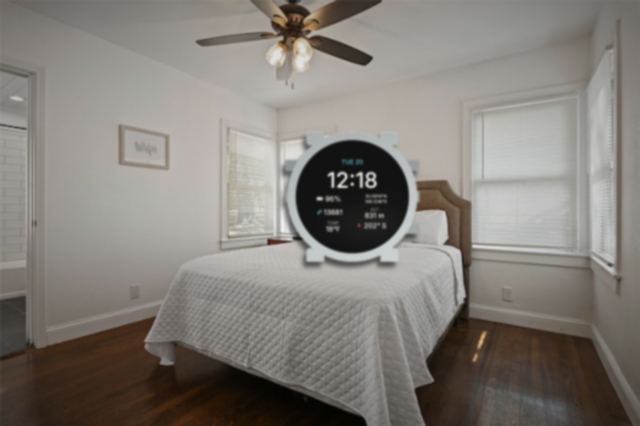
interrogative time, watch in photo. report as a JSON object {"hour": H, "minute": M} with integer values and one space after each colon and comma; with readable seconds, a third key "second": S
{"hour": 12, "minute": 18}
